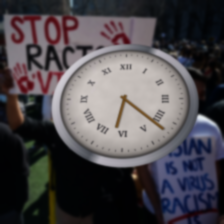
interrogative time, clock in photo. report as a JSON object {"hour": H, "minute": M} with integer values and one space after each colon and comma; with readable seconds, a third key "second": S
{"hour": 6, "minute": 22}
